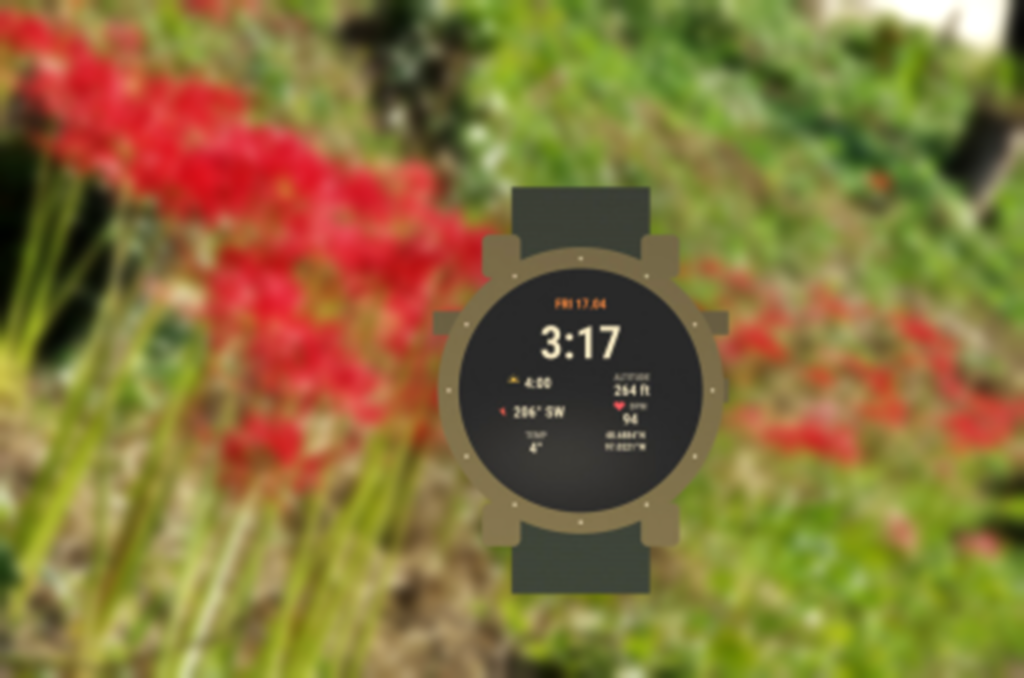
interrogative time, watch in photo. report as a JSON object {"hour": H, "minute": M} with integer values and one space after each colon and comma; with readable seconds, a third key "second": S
{"hour": 3, "minute": 17}
